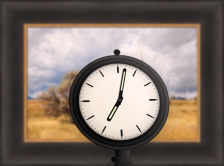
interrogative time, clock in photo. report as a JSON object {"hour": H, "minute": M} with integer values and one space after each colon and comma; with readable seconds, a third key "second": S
{"hour": 7, "minute": 2}
